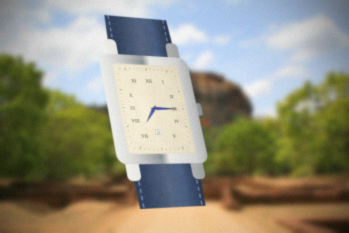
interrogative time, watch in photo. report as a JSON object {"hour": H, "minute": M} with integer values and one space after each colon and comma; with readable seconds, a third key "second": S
{"hour": 7, "minute": 15}
